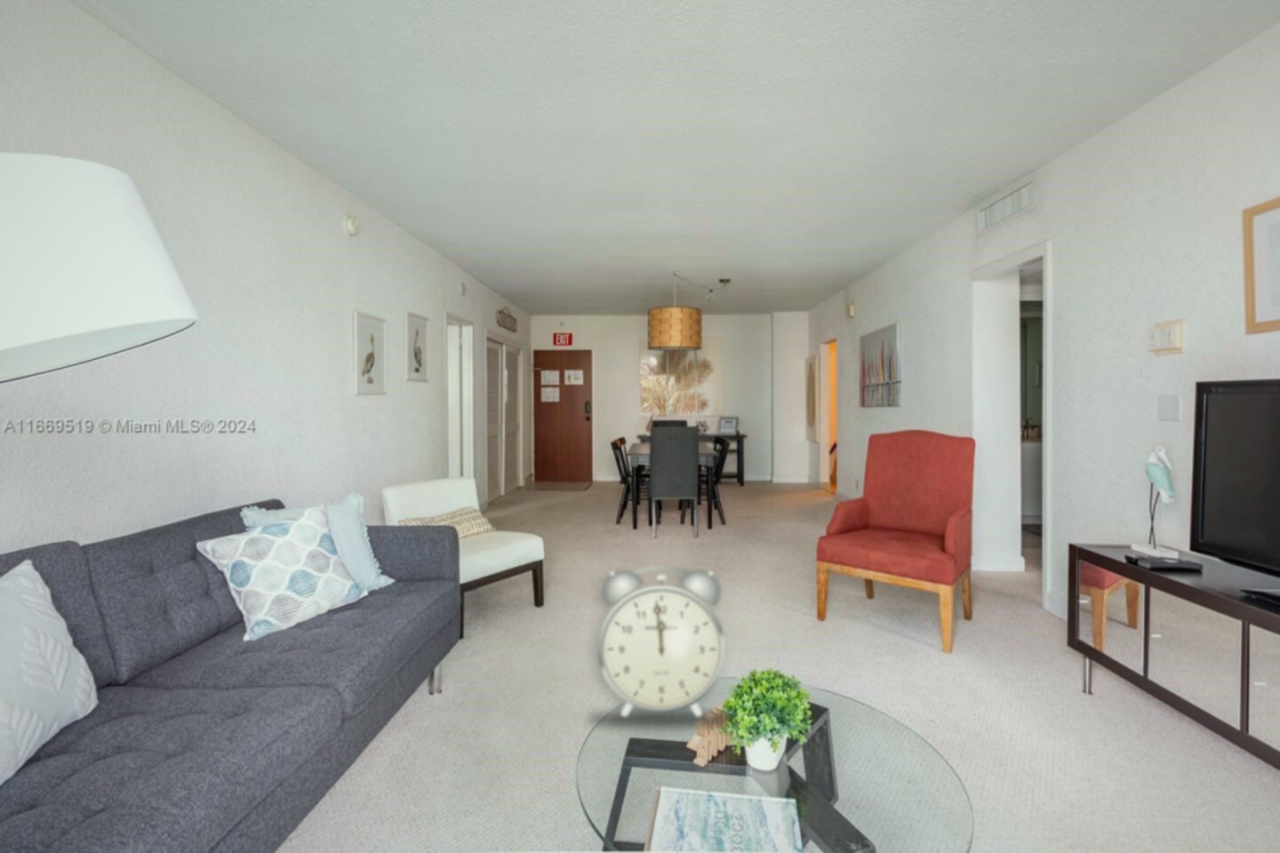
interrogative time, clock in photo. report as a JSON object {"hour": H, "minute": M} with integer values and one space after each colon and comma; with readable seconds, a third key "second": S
{"hour": 11, "minute": 59}
